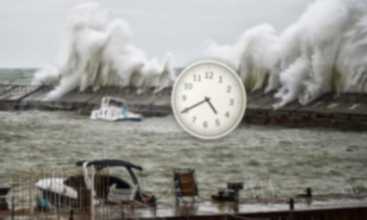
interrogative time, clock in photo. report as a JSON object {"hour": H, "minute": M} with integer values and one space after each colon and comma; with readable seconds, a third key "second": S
{"hour": 4, "minute": 40}
